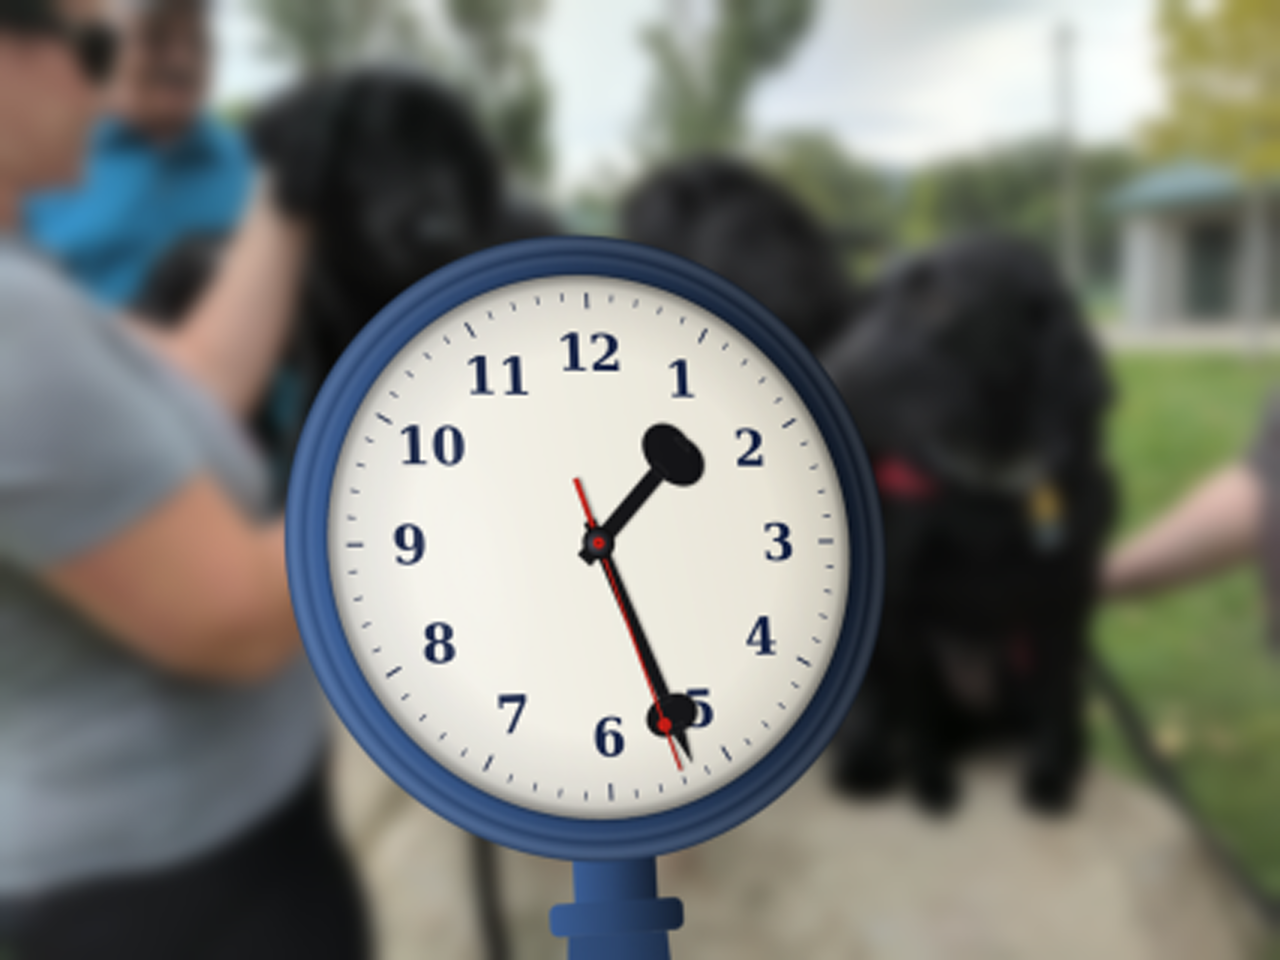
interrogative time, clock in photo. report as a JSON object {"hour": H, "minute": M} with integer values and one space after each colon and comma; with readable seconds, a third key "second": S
{"hour": 1, "minute": 26, "second": 27}
